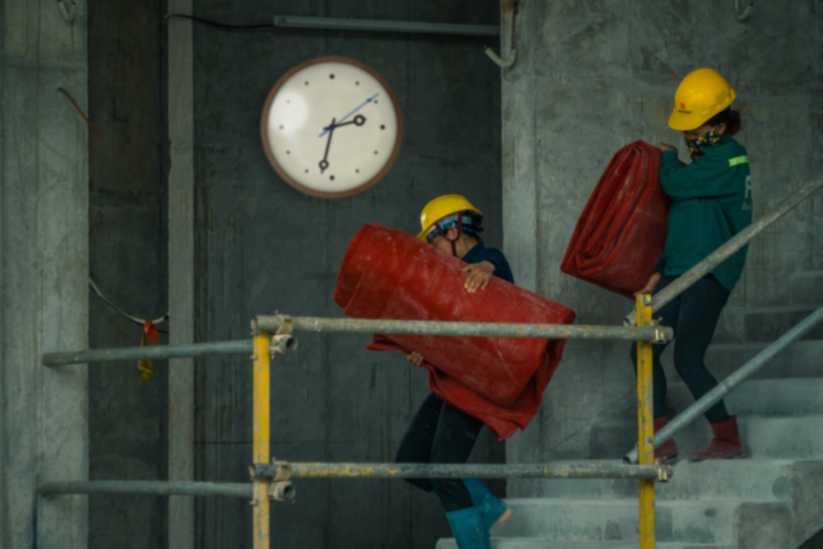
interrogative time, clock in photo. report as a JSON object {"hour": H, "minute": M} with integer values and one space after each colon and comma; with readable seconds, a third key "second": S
{"hour": 2, "minute": 32, "second": 9}
